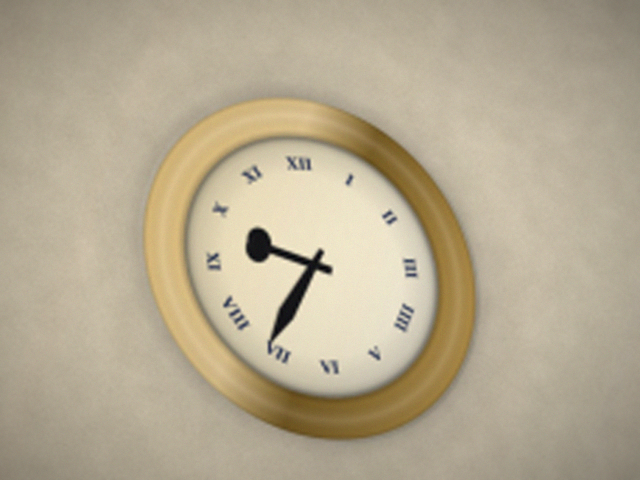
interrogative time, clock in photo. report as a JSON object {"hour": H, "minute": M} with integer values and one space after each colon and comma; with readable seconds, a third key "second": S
{"hour": 9, "minute": 36}
